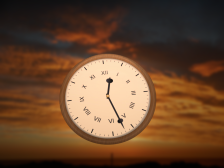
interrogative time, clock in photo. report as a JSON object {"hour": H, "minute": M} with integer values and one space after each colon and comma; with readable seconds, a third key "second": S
{"hour": 12, "minute": 27}
